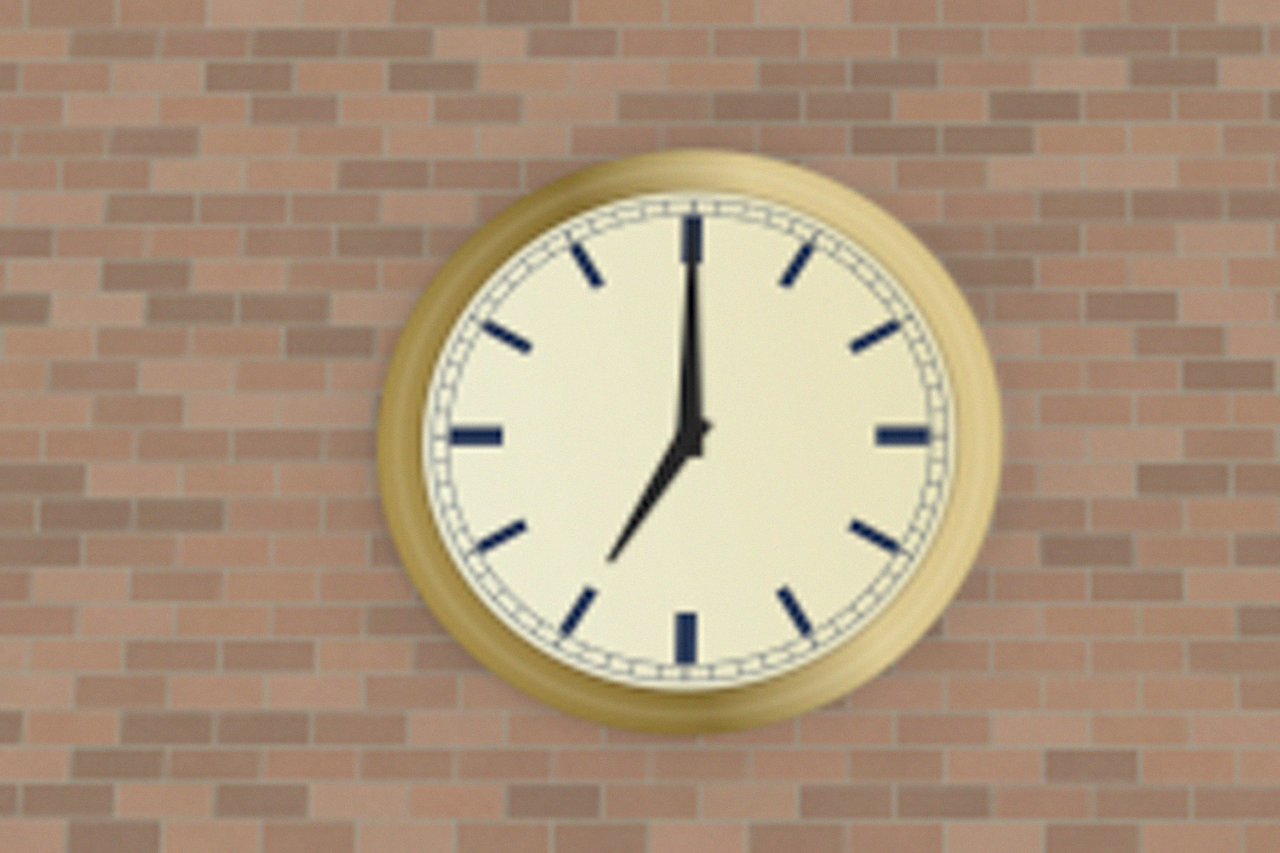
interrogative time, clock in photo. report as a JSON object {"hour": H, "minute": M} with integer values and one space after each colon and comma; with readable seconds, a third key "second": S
{"hour": 7, "minute": 0}
